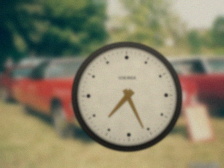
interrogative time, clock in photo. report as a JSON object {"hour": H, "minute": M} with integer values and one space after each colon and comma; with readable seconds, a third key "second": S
{"hour": 7, "minute": 26}
